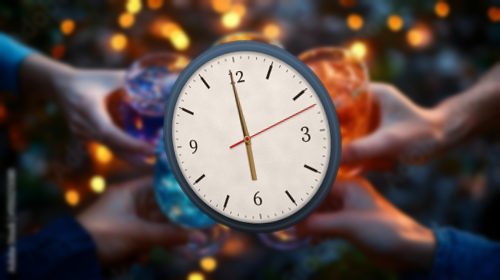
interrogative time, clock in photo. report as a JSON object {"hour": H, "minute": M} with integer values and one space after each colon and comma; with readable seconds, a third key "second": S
{"hour": 5, "minute": 59, "second": 12}
